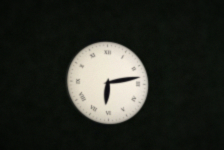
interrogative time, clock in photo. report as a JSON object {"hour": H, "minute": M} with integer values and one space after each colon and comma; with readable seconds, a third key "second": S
{"hour": 6, "minute": 13}
